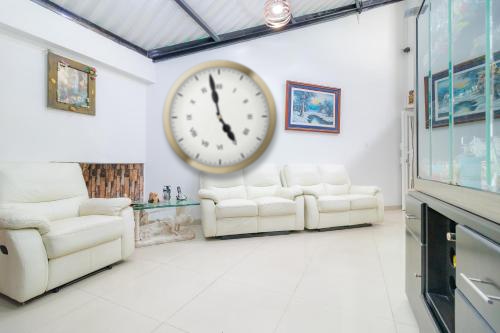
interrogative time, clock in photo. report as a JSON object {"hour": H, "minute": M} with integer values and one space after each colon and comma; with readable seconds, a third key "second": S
{"hour": 4, "minute": 58}
